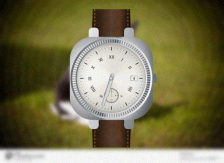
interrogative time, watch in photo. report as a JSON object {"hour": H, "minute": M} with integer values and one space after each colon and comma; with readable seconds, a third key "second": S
{"hour": 6, "minute": 33}
